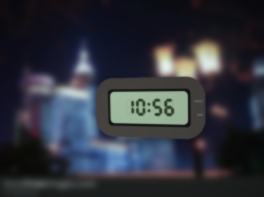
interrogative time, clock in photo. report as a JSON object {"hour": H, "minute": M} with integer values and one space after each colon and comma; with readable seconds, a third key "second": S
{"hour": 10, "minute": 56}
